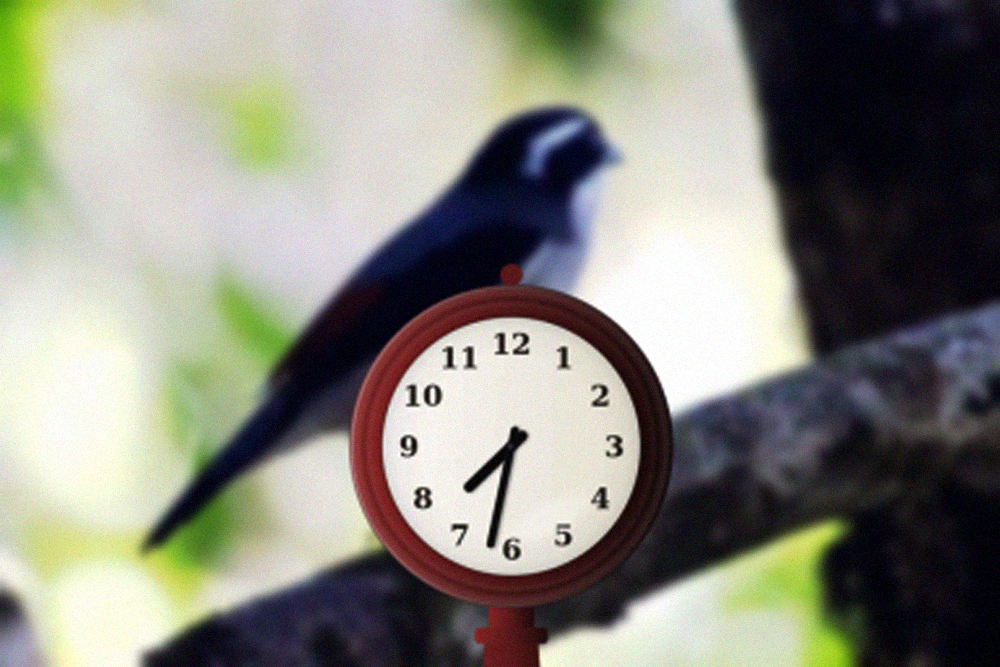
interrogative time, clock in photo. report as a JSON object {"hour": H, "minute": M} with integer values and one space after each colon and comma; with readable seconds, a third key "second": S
{"hour": 7, "minute": 32}
